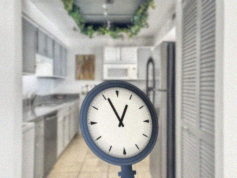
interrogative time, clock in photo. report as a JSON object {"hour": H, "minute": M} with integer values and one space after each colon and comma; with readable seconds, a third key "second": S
{"hour": 12, "minute": 56}
